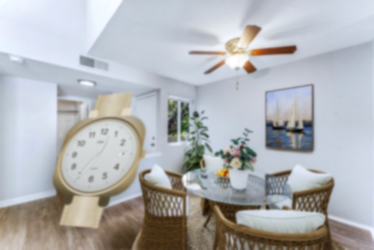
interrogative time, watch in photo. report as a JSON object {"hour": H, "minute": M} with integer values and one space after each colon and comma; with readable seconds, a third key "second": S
{"hour": 12, "minute": 35}
